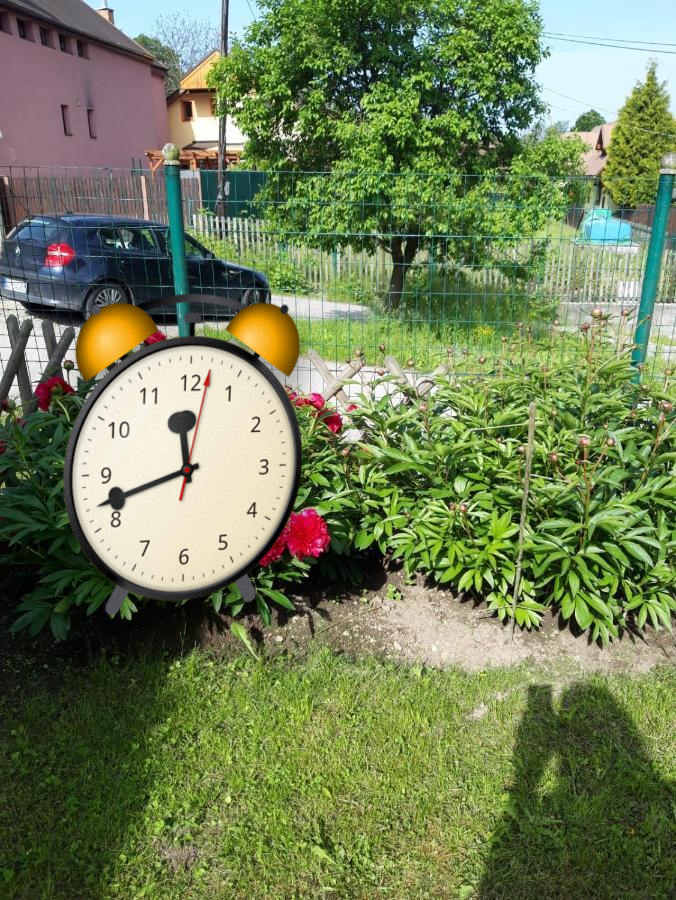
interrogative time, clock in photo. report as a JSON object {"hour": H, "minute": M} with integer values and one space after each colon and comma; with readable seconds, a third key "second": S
{"hour": 11, "minute": 42, "second": 2}
